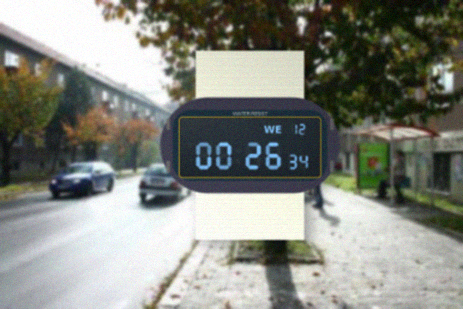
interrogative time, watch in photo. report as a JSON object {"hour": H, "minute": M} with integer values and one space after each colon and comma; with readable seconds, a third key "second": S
{"hour": 0, "minute": 26, "second": 34}
